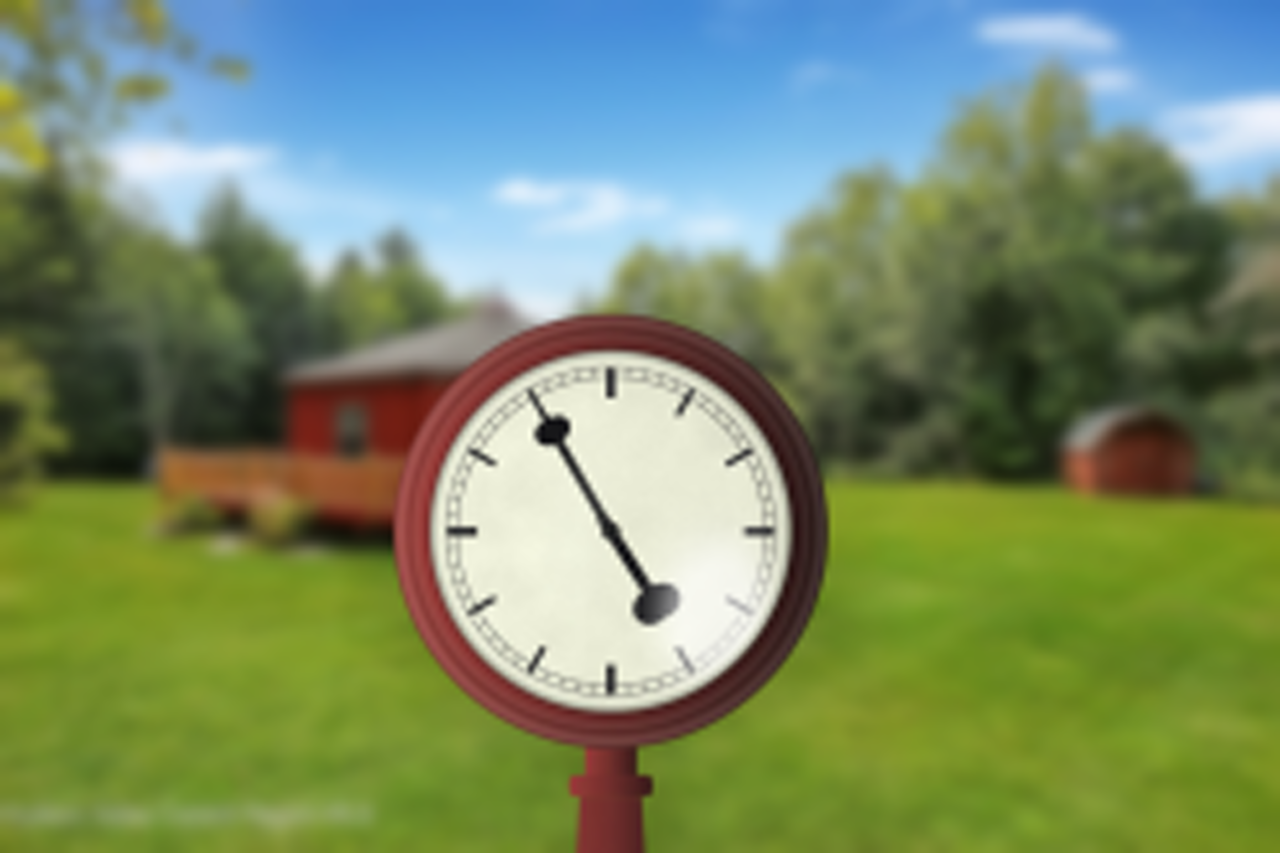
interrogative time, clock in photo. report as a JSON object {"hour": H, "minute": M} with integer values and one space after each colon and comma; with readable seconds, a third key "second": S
{"hour": 4, "minute": 55}
